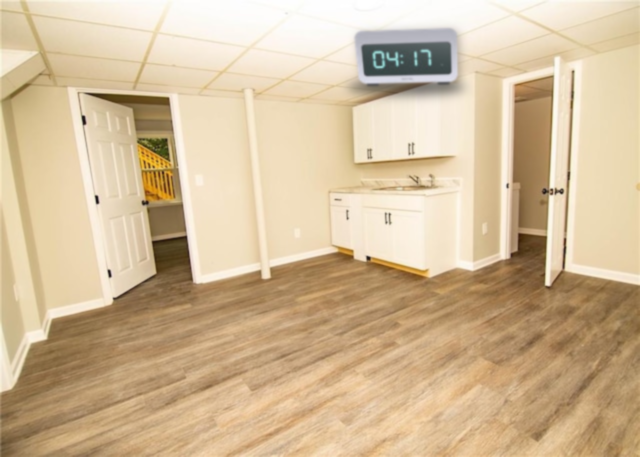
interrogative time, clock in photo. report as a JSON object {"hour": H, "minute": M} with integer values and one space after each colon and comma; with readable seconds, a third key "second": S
{"hour": 4, "minute": 17}
